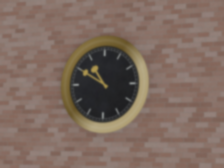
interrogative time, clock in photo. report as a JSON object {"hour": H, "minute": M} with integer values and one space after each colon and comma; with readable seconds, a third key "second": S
{"hour": 10, "minute": 50}
